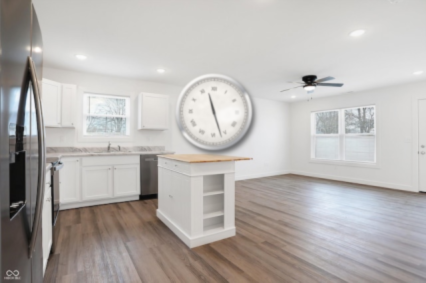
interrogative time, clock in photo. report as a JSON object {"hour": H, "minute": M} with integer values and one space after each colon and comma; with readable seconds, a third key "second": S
{"hour": 11, "minute": 27}
